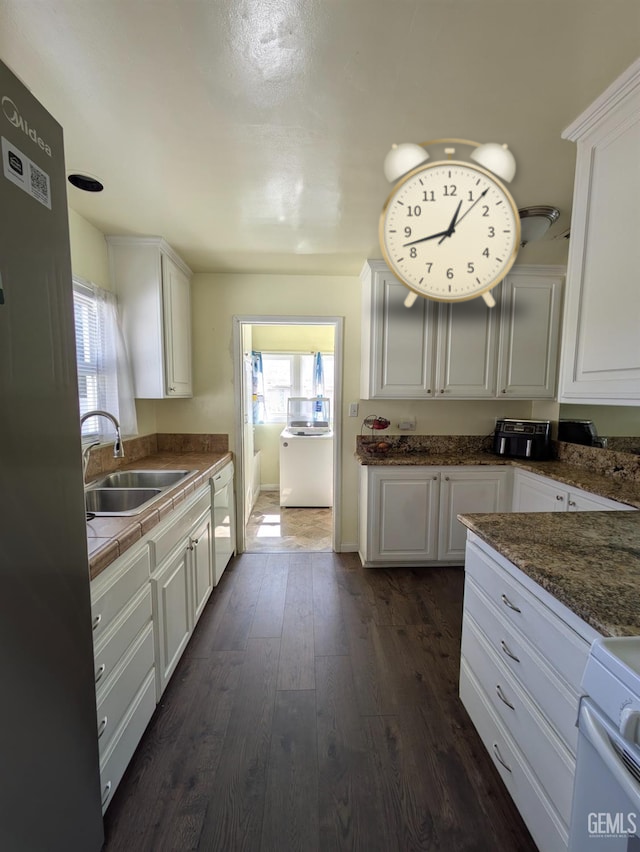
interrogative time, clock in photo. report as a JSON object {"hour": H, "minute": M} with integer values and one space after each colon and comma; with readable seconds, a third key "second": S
{"hour": 12, "minute": 42, "second": 7}
